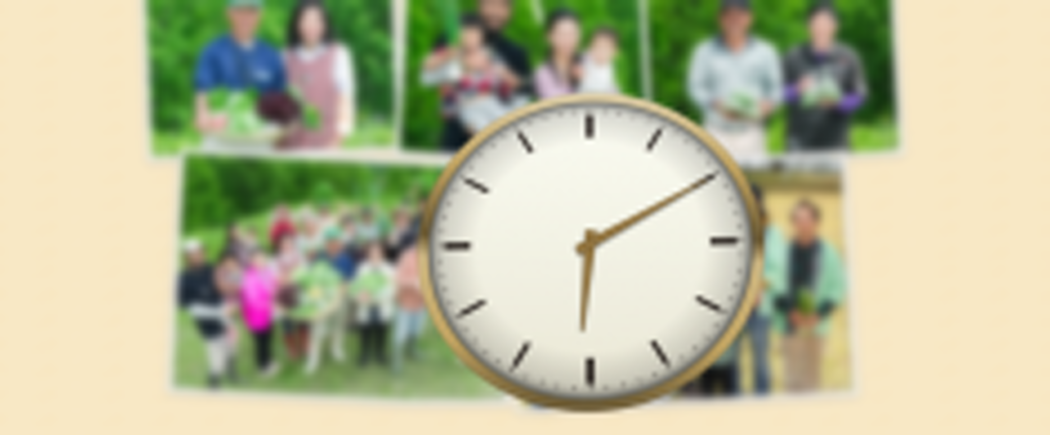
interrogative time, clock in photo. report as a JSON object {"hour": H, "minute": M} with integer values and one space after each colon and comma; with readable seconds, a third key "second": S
{"hour": 6, "minute": 10}
